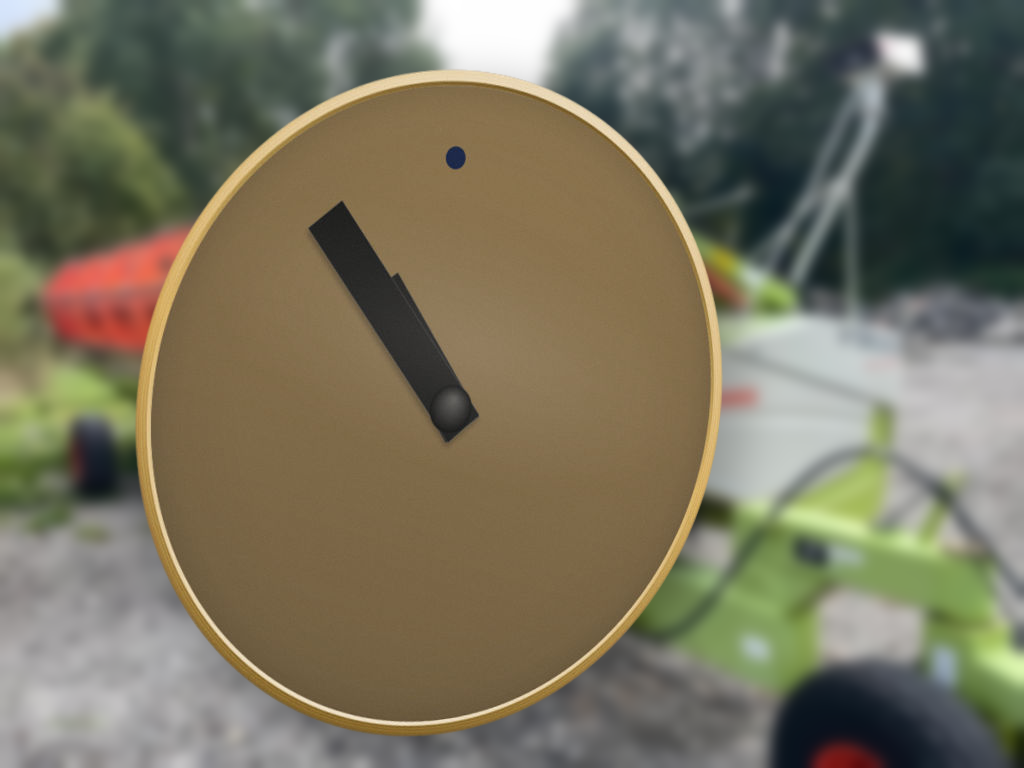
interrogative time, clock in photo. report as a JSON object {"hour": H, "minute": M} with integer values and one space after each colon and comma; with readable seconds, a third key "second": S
{"hour": 10, "minute": 54}
